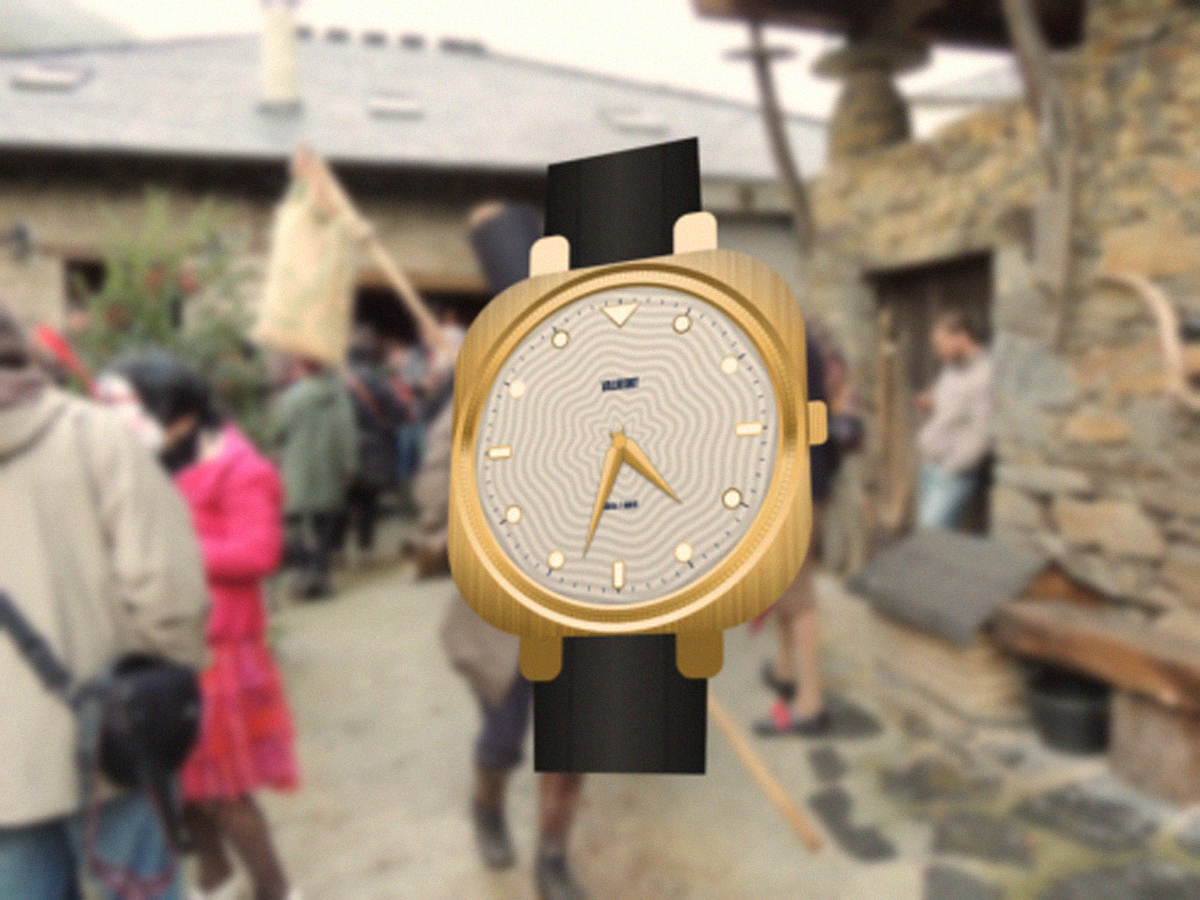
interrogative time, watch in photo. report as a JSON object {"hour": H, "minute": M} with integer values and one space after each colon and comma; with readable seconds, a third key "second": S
{"hour": 4, "minute": 33}
